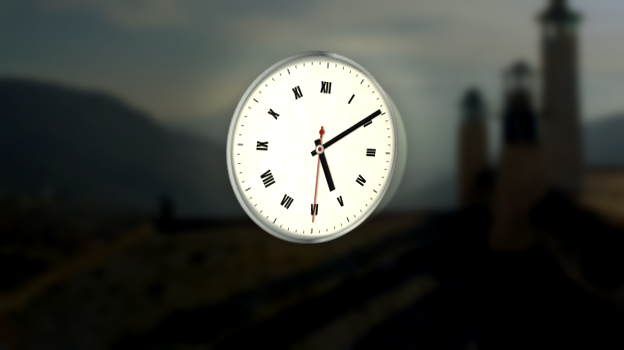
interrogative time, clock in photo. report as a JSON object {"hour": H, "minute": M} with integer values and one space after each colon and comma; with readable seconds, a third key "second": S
{"hour": 5, "minute": 9, "second": 30}
